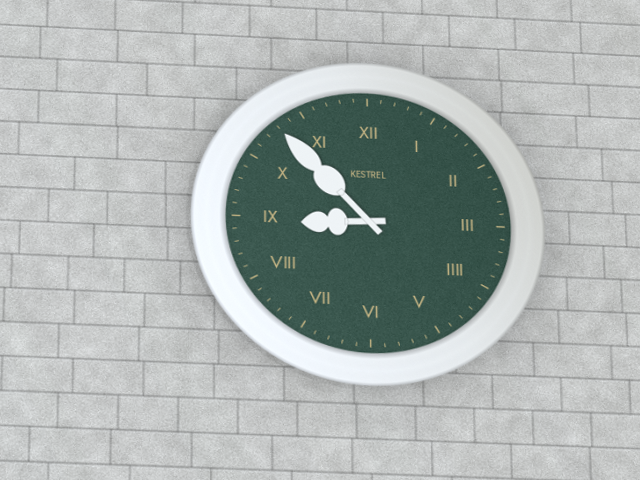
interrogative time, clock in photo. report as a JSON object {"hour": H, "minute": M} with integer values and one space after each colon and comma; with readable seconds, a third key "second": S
{"hour": 8, "minute": 53}
